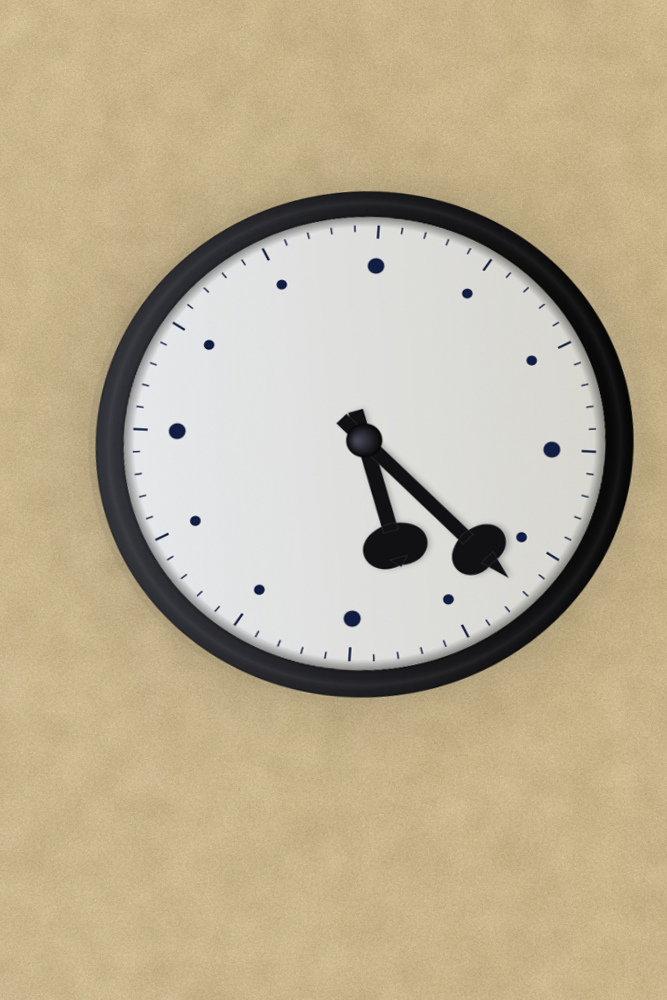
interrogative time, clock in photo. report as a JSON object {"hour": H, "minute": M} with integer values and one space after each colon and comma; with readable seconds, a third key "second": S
{"hour": 5, "minute": 22}
